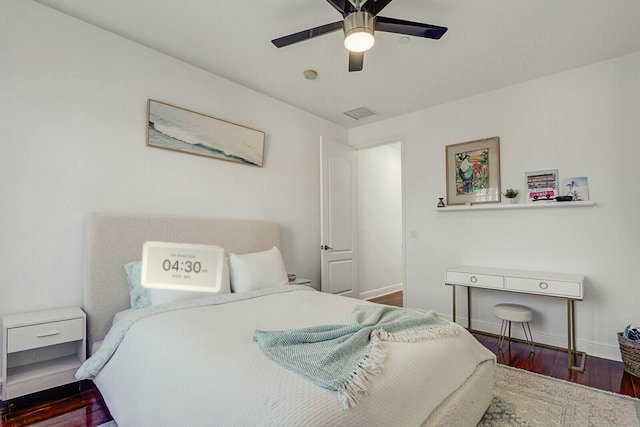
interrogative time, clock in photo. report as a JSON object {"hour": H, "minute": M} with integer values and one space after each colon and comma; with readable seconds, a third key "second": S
{"hour": 4, "minute": 30}
